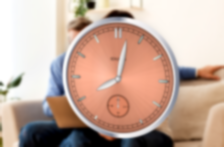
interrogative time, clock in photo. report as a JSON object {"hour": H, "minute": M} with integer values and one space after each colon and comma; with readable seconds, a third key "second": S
{"hour": 8, "minute": 2}
